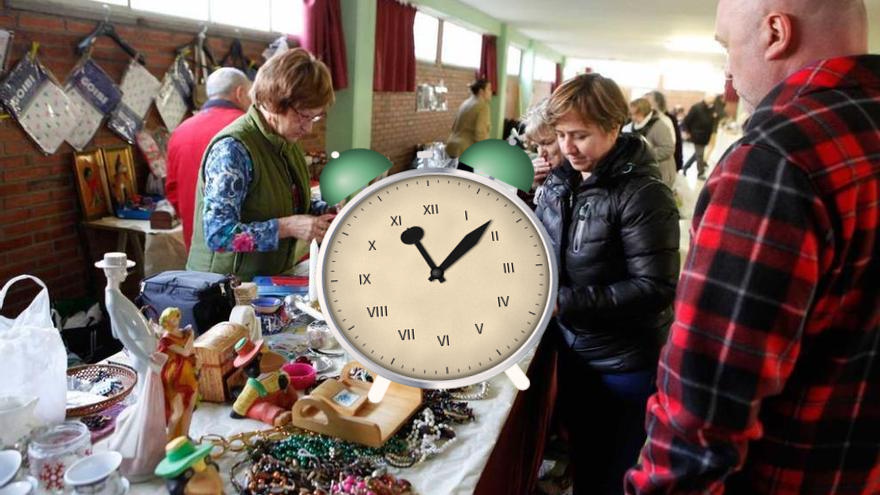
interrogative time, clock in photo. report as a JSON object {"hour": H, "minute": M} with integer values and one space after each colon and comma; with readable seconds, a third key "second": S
{"hour": 11, "minute": 8}
